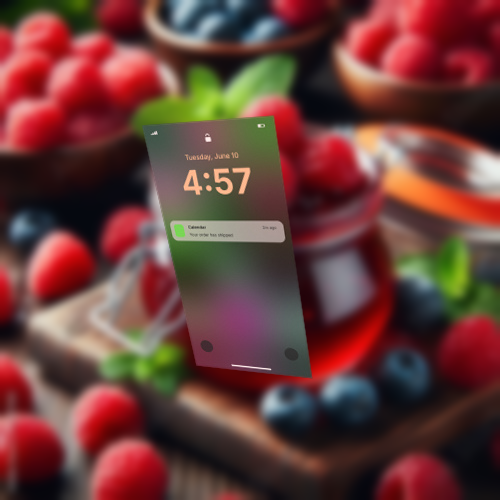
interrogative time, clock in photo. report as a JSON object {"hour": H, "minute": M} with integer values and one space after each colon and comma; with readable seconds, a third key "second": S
{"hour": 4, "minute": 57}
